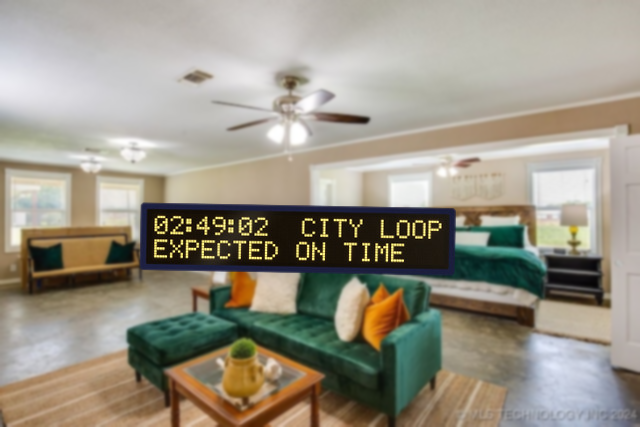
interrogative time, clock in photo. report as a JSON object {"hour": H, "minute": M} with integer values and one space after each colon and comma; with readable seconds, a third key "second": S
{"hour": 2, "minute": 49, "second": 2}
